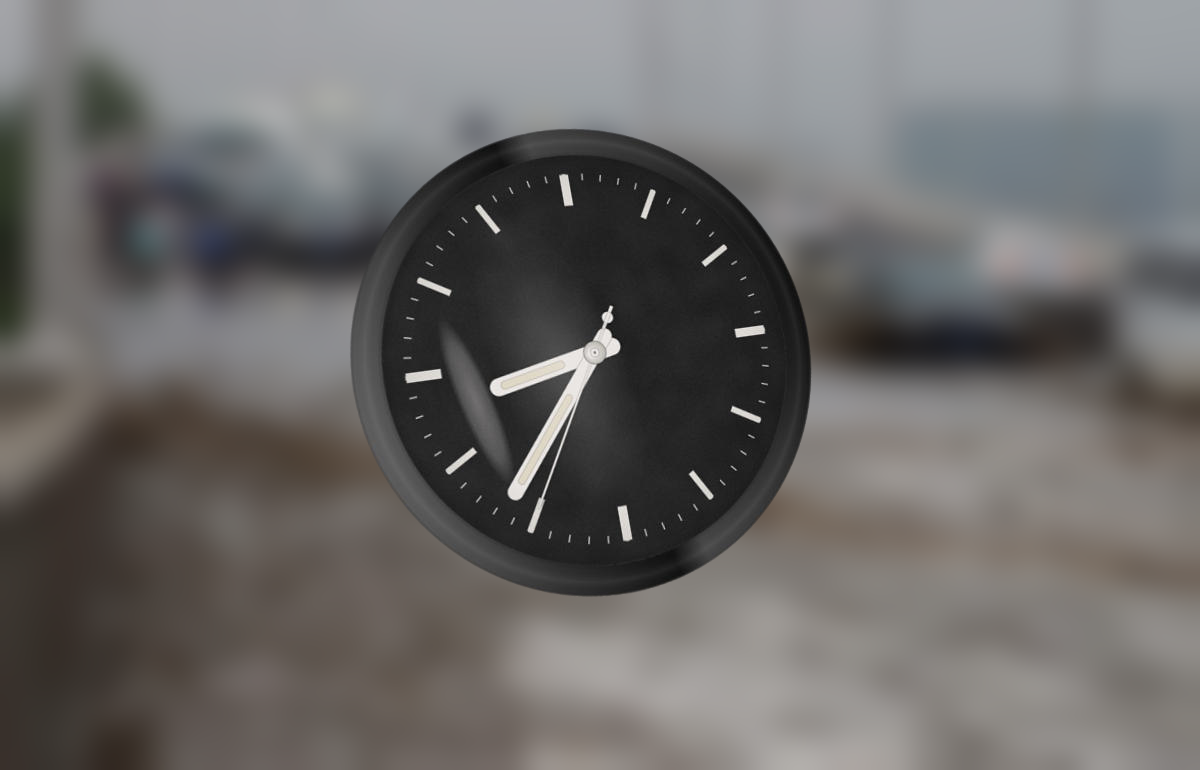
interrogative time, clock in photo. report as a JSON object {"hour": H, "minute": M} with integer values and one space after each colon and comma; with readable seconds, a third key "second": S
{"hour": 8, "minute": 36, "second": 35}
